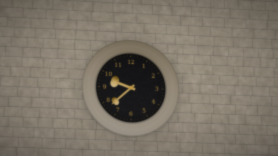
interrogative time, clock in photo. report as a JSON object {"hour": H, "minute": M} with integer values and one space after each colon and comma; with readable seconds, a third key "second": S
{"hour": 9, "minute": 38}
